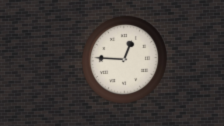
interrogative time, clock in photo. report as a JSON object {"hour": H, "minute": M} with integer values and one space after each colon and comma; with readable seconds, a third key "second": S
{"hour": 12, "minute": 46}
